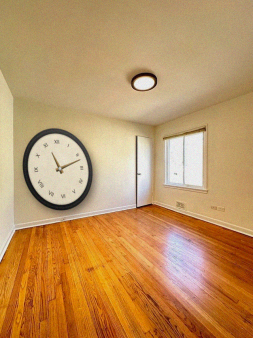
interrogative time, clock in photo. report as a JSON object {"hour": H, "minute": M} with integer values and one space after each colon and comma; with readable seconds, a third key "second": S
{"hour": 11, "minute": 12}
